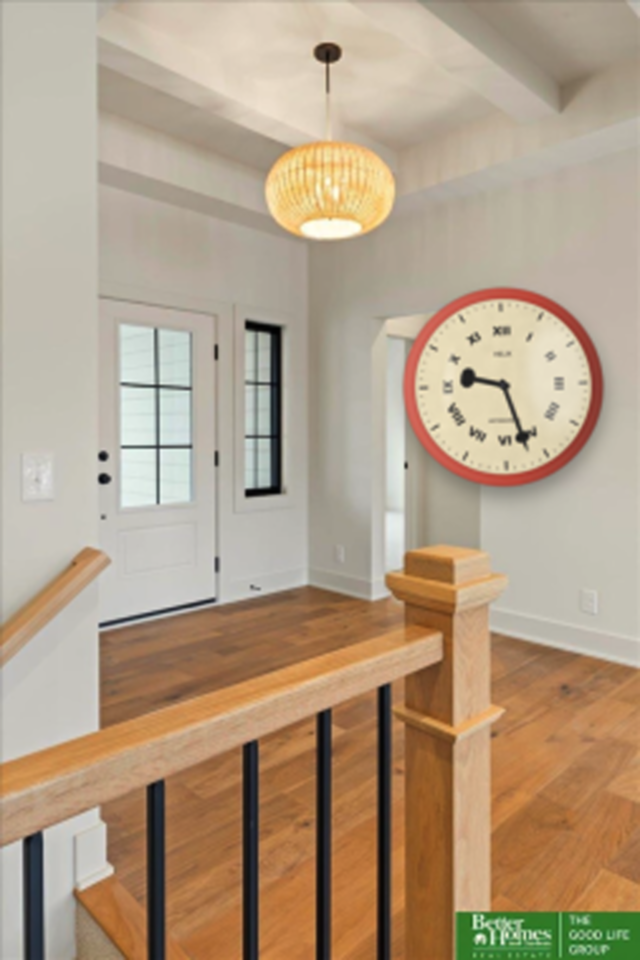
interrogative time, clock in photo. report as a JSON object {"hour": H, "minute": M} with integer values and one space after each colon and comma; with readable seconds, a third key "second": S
{"hour": 9, "minute": 27}
